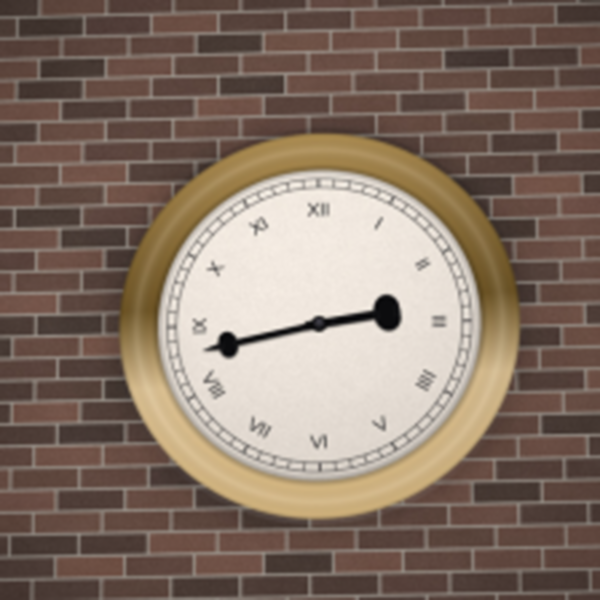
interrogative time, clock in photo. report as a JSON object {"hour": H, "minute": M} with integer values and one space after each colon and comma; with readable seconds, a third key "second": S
{"hour": 2, "minute": 43}
